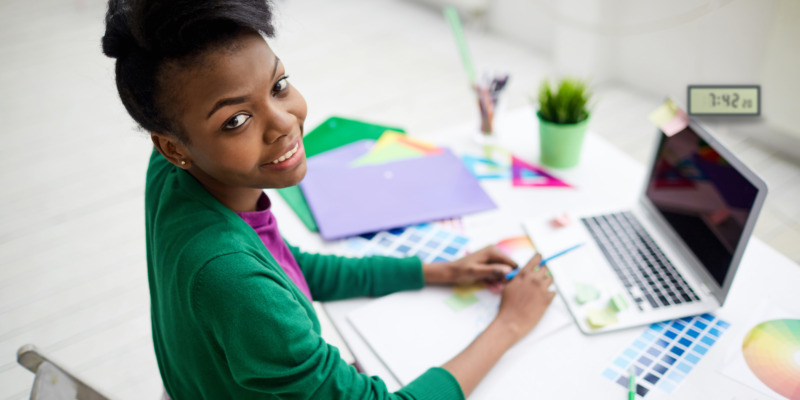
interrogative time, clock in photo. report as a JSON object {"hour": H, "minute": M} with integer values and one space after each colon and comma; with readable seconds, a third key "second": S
{"hour": 7, "minute": 42}
